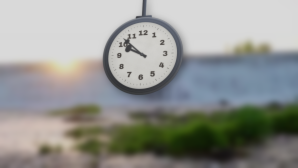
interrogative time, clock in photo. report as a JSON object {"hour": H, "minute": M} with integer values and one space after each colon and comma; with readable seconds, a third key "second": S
{"hour": 9, "minute": 52}
